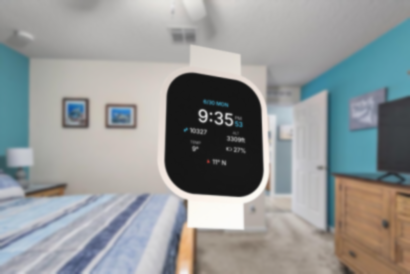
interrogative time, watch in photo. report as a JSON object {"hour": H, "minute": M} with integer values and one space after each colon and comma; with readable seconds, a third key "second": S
{"hour": 9, "minute": 35}
